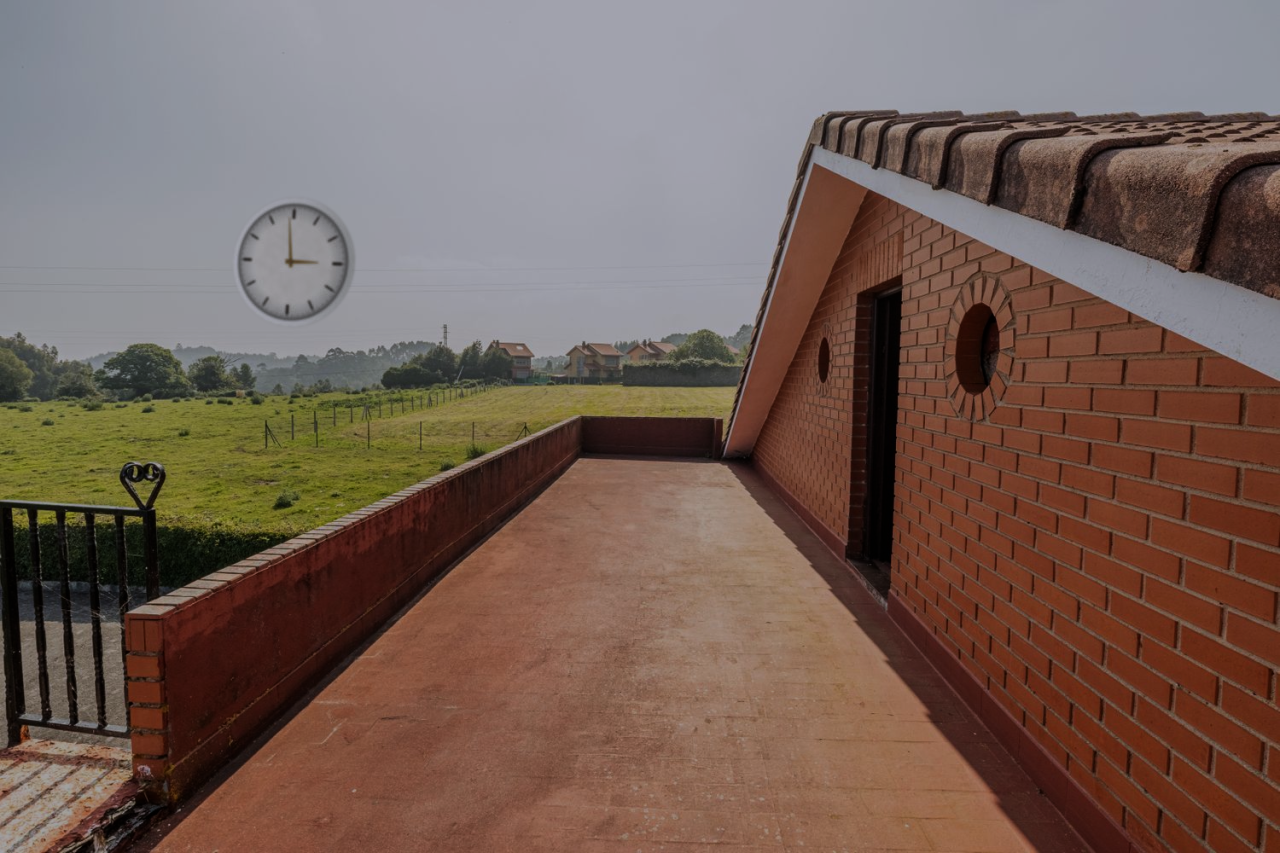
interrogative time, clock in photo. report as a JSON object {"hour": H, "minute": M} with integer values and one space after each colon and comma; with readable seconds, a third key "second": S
{"hour": 2, "minute": 59}
